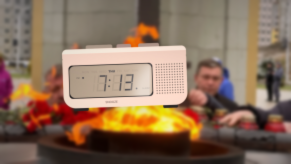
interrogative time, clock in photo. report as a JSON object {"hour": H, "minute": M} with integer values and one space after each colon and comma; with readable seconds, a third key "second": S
{"hour": 7, "minute": 13}
